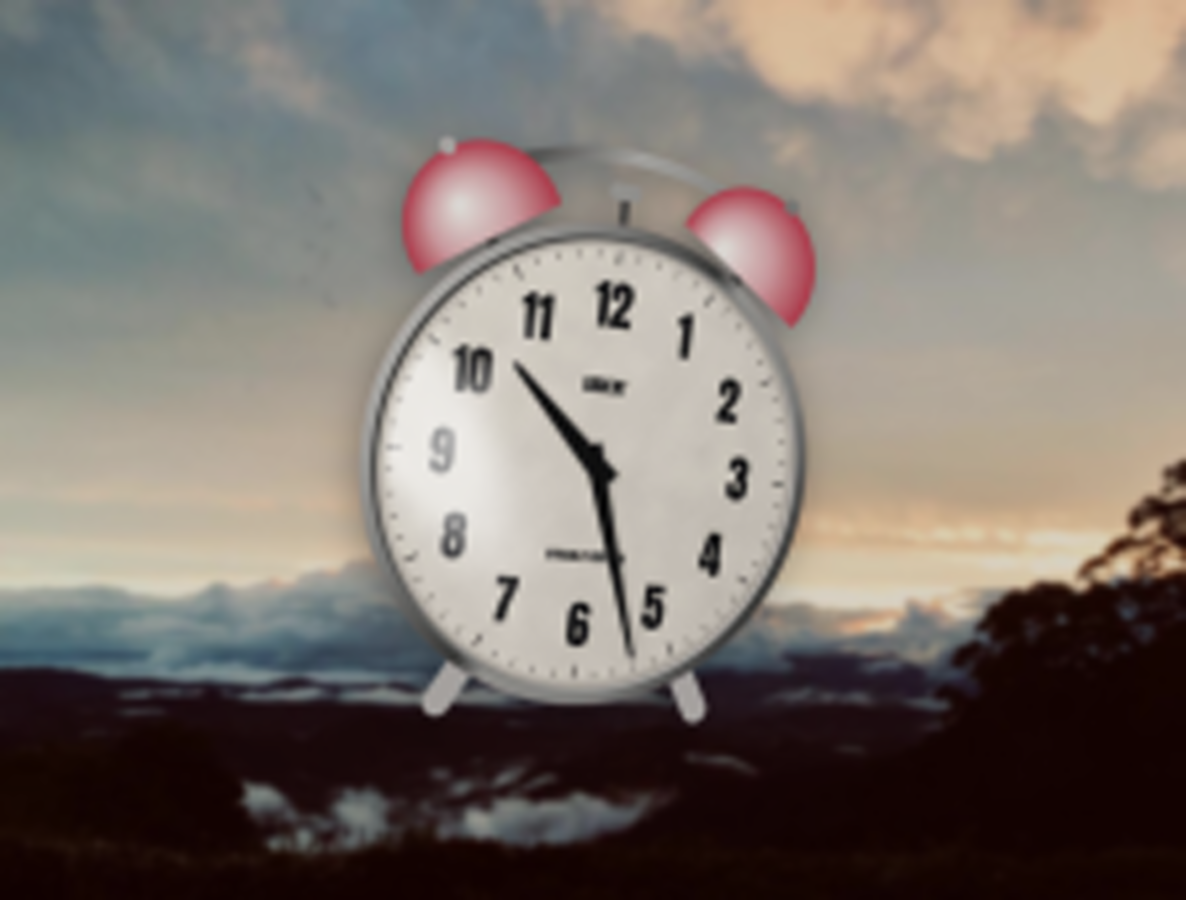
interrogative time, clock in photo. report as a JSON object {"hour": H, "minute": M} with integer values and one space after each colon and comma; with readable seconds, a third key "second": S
{"hour": 10, "minute": 27}
